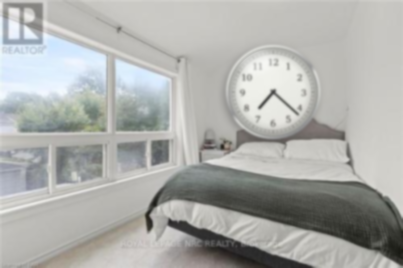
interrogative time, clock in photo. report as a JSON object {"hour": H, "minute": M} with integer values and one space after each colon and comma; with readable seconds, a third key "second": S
{"hour": 7, "minute": 22}
